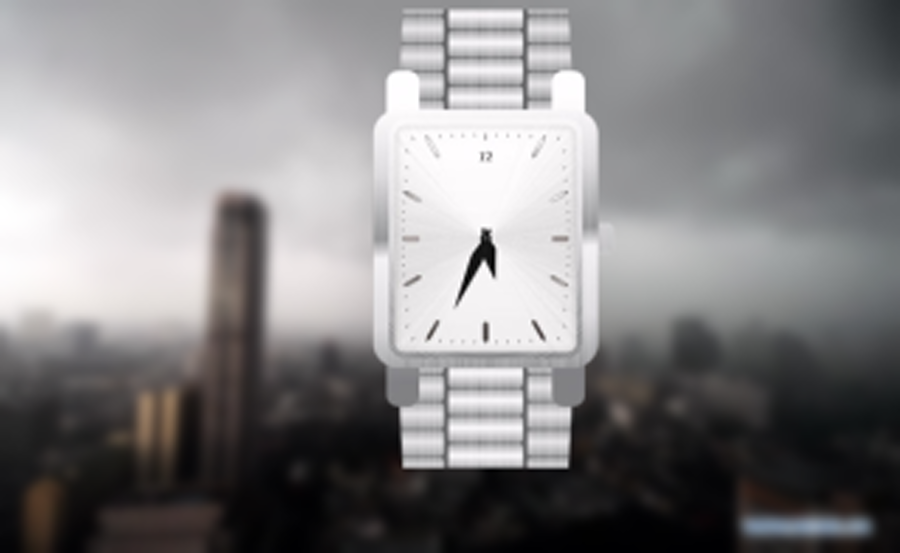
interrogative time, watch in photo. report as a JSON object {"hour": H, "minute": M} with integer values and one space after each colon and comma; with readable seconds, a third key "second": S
{"hour": 5, "minute": 34}
